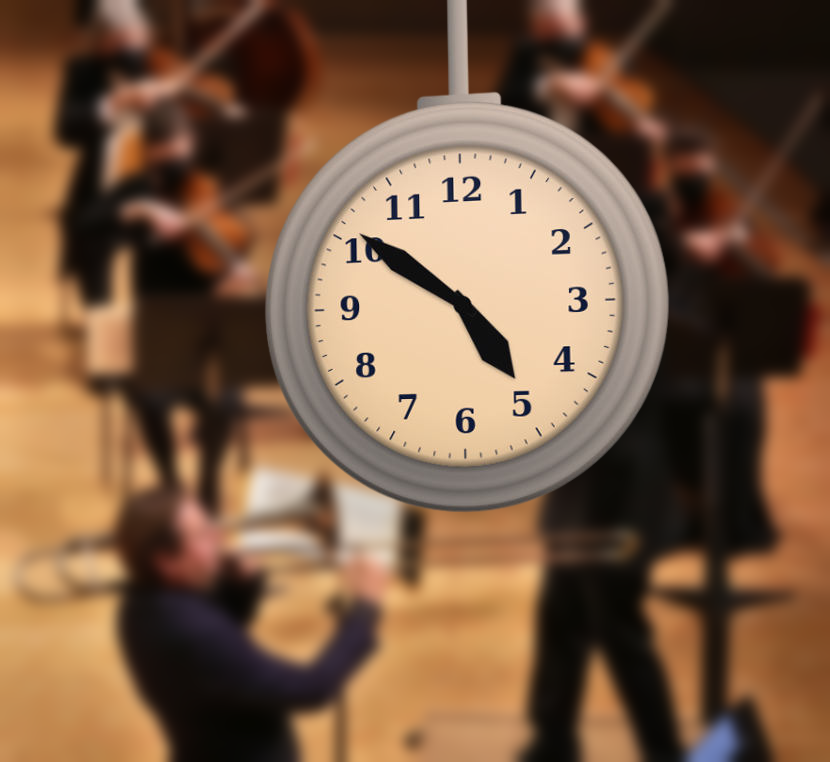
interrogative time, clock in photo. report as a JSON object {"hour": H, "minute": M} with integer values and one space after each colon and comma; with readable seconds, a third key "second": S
{"hour": 4, "minute": 51}
